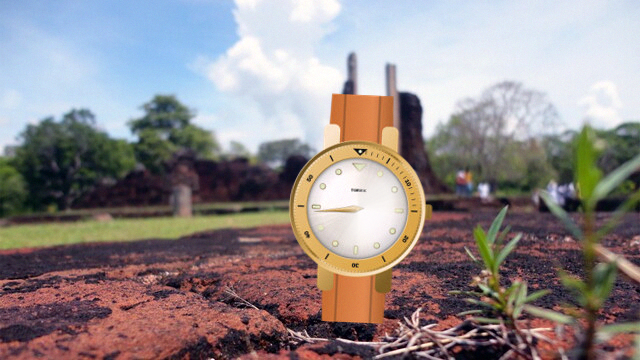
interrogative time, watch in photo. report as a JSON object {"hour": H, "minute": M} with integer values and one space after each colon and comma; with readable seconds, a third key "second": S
{"hour": 8, "minute": 44}
